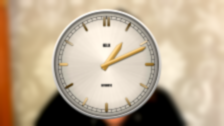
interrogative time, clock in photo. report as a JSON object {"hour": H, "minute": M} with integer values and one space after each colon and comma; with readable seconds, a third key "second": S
{"hour": 1, "minute": 11}
